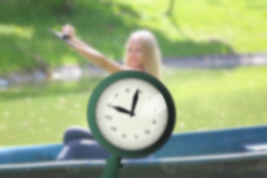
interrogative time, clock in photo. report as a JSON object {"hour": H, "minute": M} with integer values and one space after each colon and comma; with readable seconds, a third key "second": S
{"hour": 8, "minute": 59}
